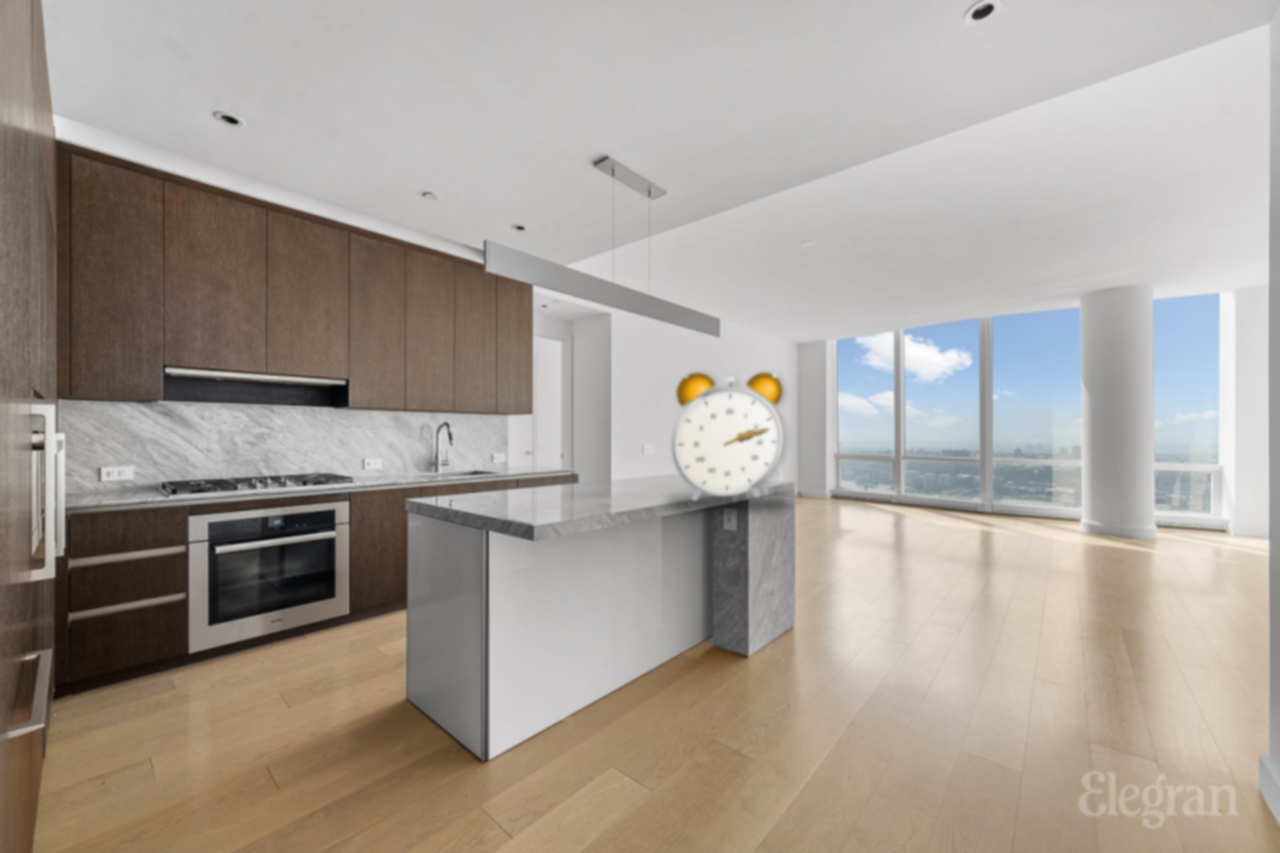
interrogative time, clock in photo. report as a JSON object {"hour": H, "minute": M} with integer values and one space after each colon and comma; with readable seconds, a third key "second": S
{"hour": 2, "minute": 12}
